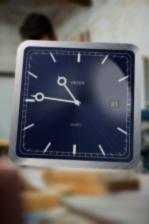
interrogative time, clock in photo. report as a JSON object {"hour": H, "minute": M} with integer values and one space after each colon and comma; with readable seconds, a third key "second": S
{"hour": 10, "minute": 46}
